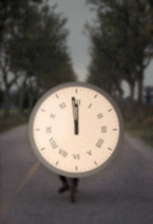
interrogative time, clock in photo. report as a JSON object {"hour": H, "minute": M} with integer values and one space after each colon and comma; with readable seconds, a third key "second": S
{"hour": 11, "minute": 59}
